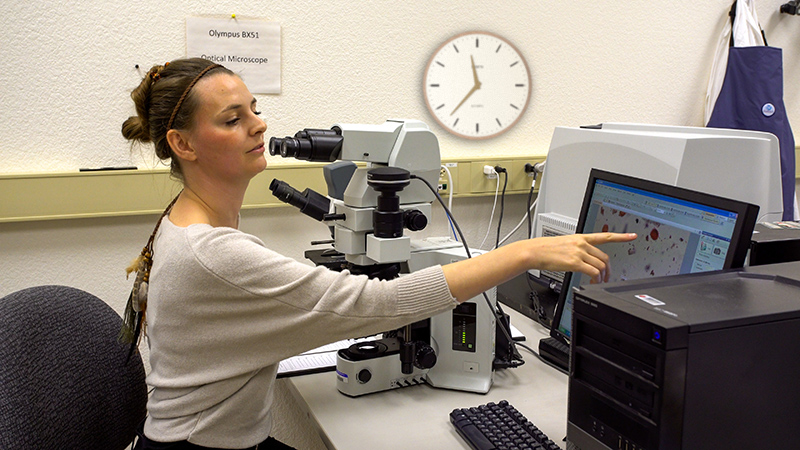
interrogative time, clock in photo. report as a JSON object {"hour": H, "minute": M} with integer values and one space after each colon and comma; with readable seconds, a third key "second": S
{"hour": 11, "minute": 37}
